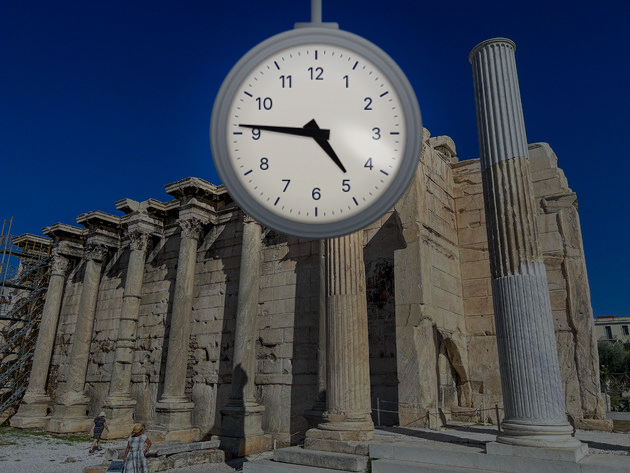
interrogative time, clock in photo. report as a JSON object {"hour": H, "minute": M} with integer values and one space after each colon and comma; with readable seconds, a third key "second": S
{"hour": 4, "minute": 46}
